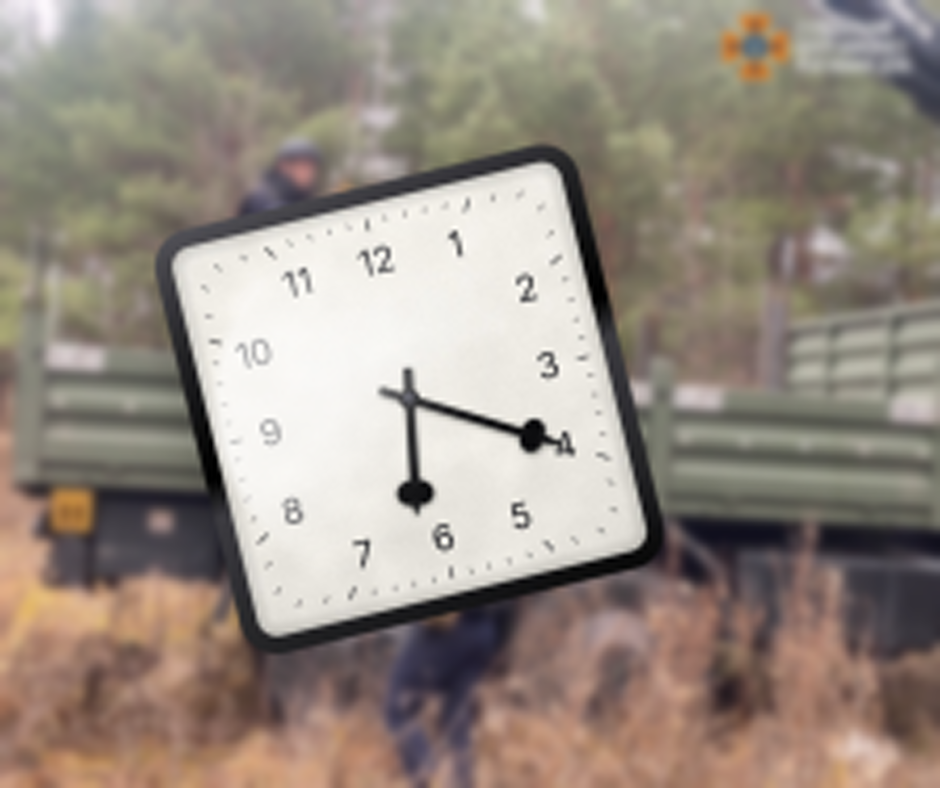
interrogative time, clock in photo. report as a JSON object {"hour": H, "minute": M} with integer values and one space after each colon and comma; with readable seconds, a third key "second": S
{"hour": 6, "minute": 20}
